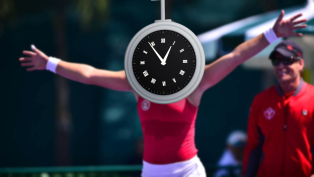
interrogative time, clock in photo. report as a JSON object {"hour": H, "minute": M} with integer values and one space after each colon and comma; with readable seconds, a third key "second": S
{"hour": 12, "minute": 54}
